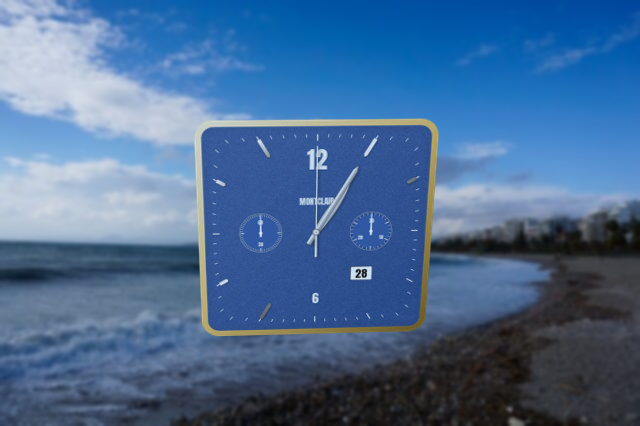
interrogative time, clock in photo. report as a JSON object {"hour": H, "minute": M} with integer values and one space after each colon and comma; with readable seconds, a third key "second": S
{"hour": 1, "minute": 5}
